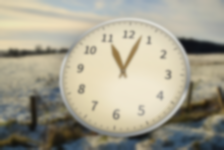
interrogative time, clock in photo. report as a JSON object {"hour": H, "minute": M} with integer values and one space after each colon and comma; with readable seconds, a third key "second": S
{"hour": 11, "minute": 3}
